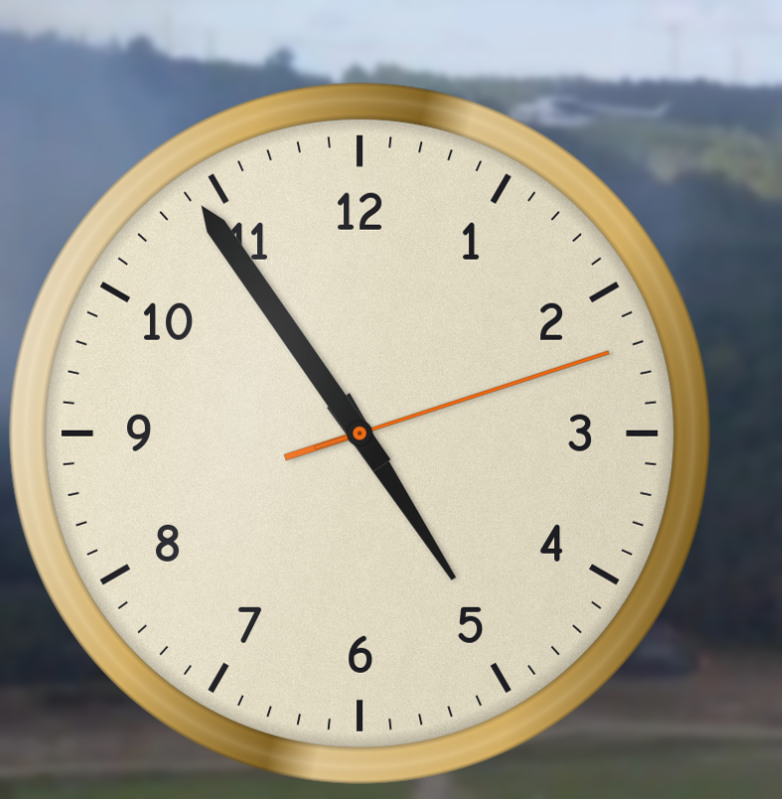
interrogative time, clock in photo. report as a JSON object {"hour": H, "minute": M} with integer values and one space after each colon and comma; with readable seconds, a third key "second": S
{"hour": 4, "minute": 54, "second": 12}
